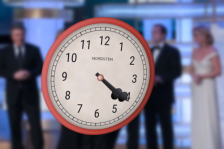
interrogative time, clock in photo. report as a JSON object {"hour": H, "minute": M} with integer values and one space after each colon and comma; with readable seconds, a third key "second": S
{"hour": 4, "minute": 21}
